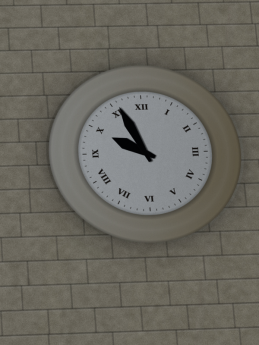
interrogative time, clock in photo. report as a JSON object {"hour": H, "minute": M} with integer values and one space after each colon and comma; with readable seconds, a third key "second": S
{"hour": 9, "minute": 56}
